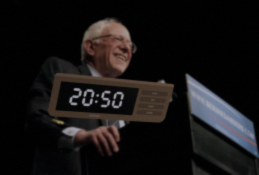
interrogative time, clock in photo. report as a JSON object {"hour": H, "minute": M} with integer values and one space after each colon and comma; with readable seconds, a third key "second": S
{"hour": 20, "minute": 50}
